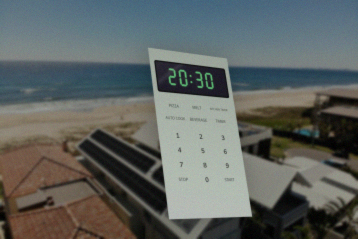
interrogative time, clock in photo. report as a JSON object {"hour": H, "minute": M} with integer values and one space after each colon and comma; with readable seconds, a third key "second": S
{"hour": 20, "minute": 30}
